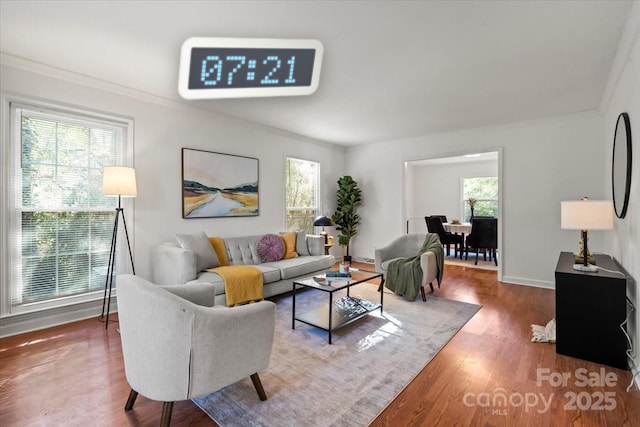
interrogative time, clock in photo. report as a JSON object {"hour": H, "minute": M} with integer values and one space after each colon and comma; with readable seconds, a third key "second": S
{"hour": 7, "minute": 21}
